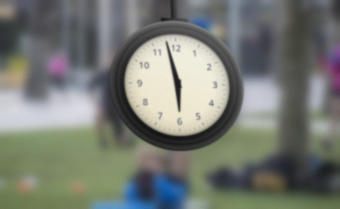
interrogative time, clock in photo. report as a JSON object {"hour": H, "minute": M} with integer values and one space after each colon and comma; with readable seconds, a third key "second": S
{"hour": 5, "minute": 58}
